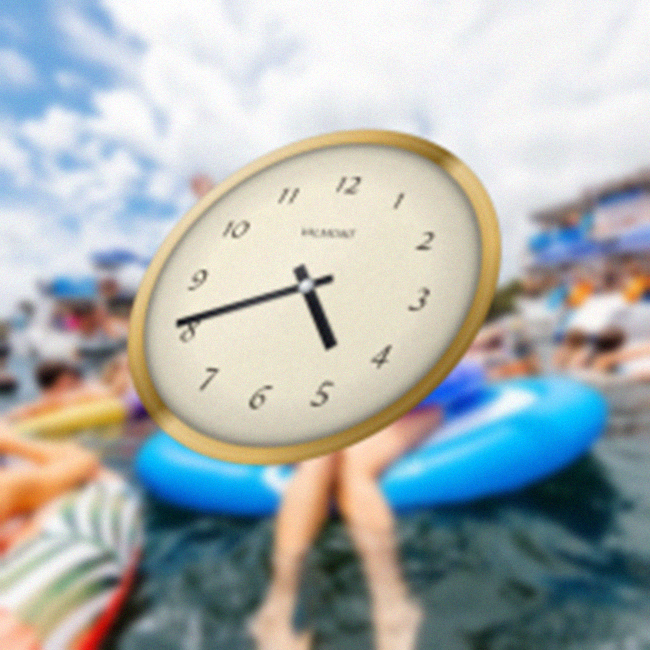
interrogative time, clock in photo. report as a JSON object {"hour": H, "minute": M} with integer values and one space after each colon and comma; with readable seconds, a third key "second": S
{"hour": 4, "minute": 41}
